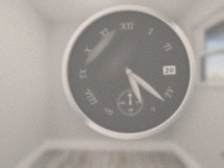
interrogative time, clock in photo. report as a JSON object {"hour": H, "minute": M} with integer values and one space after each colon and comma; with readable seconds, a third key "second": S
{"hour": 5, "minute": 22}
